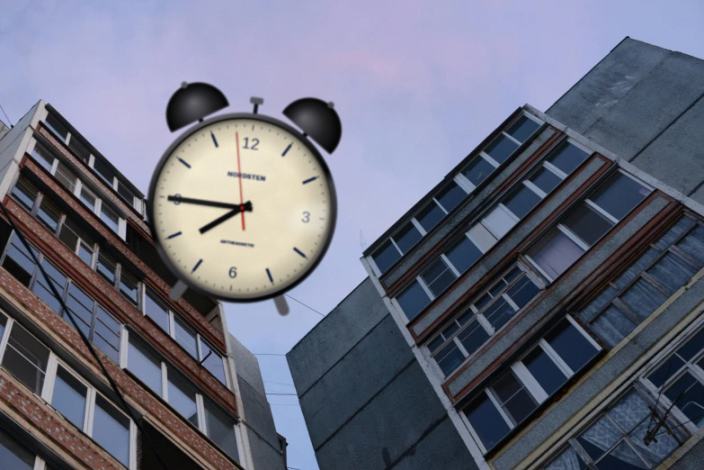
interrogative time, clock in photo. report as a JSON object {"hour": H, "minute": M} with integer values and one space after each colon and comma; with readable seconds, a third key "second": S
{"hour": 7, "minute": 44, "second": 58}
